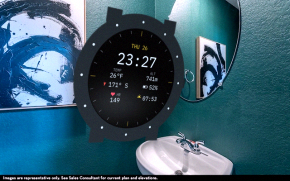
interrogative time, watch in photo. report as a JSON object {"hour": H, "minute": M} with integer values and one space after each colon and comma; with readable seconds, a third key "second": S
{"hour": 23, "minute": 27}
